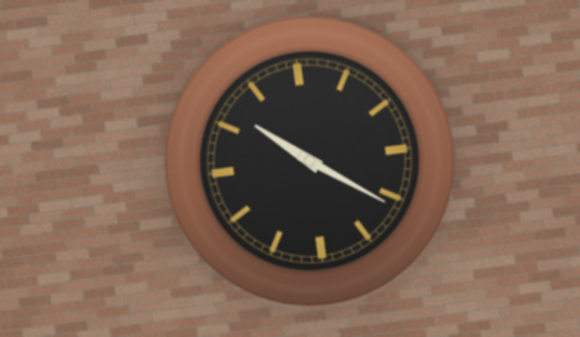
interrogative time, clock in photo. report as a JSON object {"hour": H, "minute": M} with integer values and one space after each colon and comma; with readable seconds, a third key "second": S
{"hour": 10, "minute": 21}
